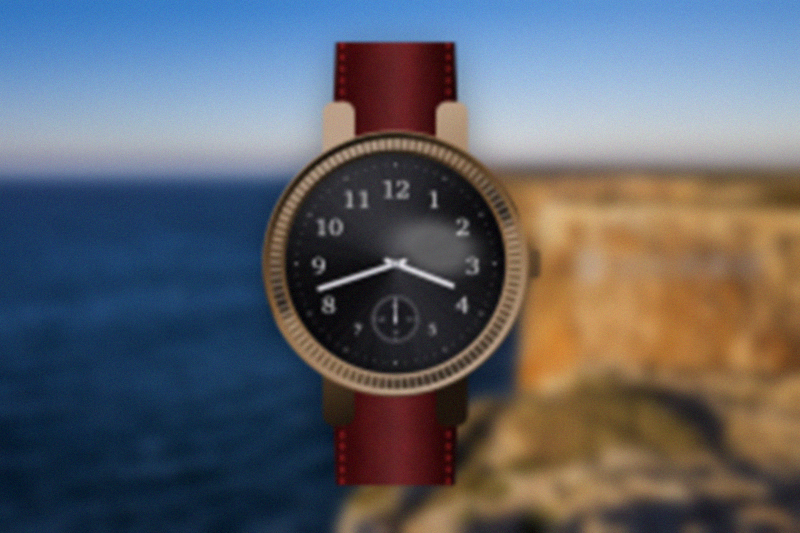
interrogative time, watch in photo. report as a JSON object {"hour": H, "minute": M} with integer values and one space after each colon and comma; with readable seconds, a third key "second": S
{"hour": 3, "minute": 42}
